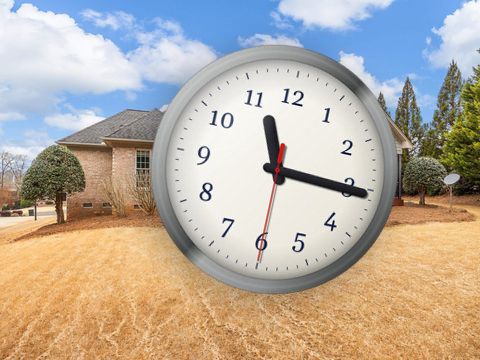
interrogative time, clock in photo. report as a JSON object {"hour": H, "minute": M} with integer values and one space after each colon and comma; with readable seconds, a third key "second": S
{"hour": 11, "minute": 15, "second": 30}
